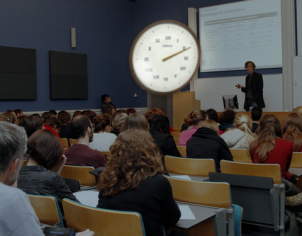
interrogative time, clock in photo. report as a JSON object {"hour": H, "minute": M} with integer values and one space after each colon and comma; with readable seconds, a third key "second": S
{"hour": 2, "minute": 11}
